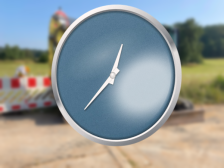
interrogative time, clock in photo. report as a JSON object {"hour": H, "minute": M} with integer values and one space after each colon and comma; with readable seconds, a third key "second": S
{"hour": 12, "minute": 37}
